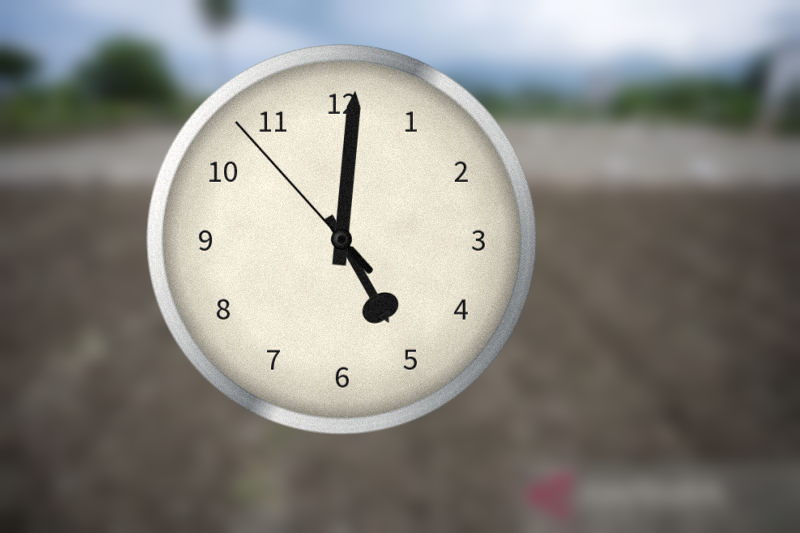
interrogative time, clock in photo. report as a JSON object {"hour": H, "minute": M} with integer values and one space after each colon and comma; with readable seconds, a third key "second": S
{"hour": 5, "minute": 0, "second": 53}
